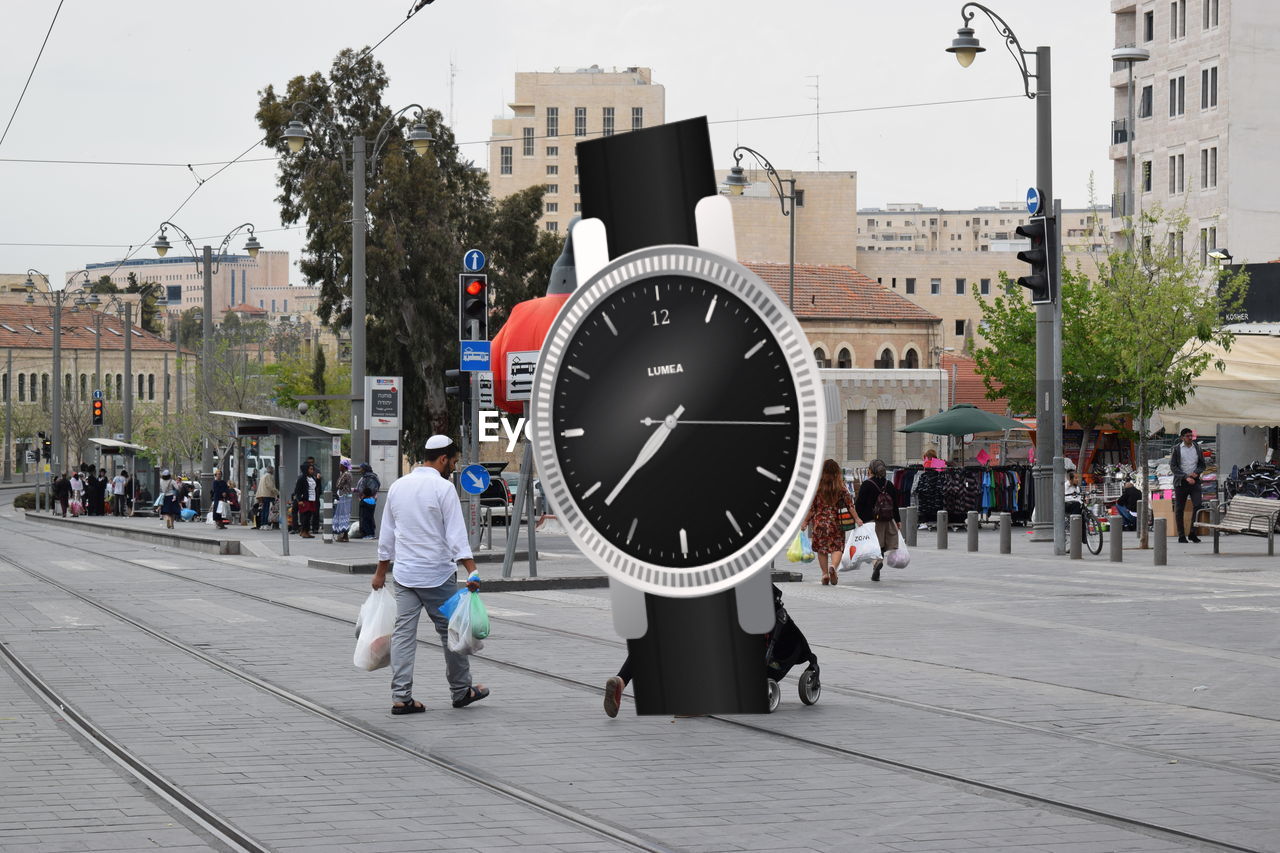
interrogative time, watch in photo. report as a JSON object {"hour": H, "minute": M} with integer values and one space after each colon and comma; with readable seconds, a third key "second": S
{"hour": 7, "minute": 38, "second": 16}
